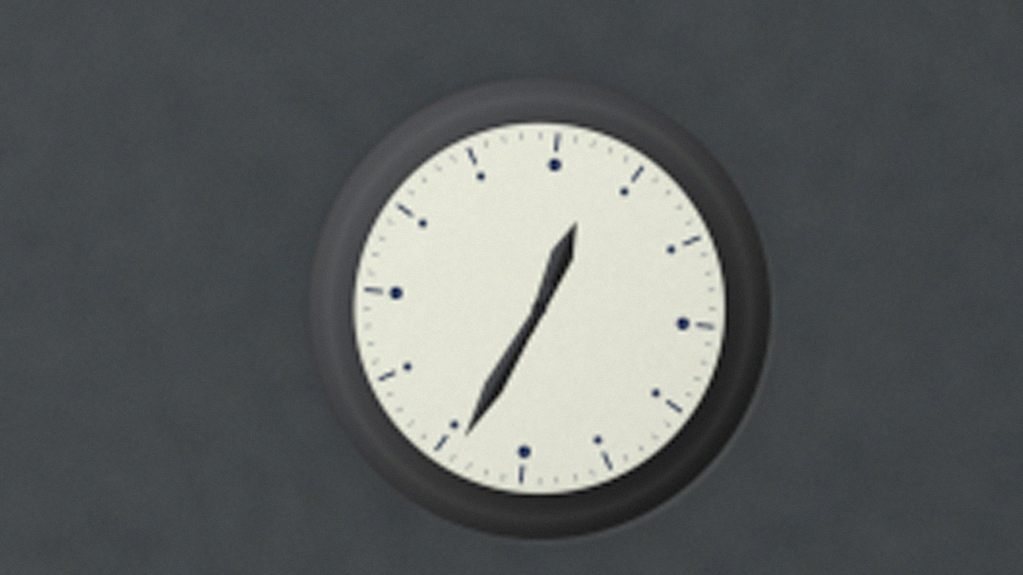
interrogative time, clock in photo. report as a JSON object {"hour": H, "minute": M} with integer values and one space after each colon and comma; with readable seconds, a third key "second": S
{"hour": 12, "minute": 34}
